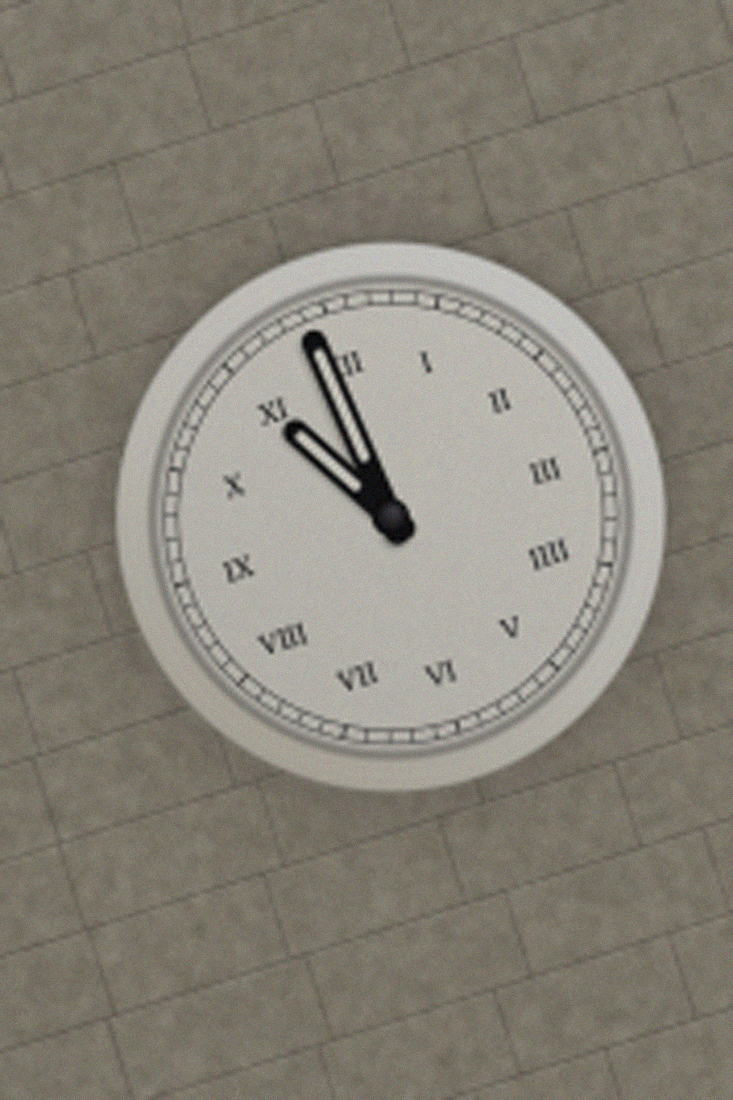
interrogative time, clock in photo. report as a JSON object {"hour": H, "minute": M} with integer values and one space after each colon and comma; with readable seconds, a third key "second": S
{"hour": 10, "minute": 59}
